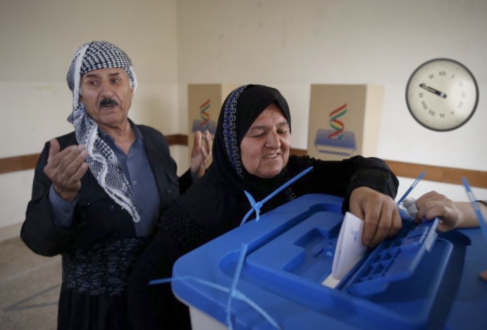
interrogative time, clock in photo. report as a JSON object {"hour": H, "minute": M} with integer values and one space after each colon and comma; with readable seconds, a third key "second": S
{"hour": 9, "minute": 49}
